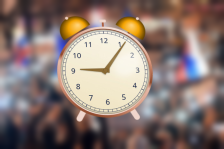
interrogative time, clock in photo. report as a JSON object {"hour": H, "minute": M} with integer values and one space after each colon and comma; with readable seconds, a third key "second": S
{"hour": 9, "minute": 6}
